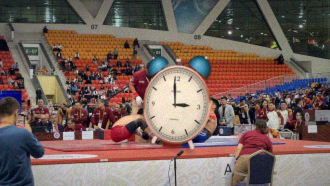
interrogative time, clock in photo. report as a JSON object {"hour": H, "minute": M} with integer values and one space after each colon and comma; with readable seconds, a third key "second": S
{"hour": 2, "minute": 59}
